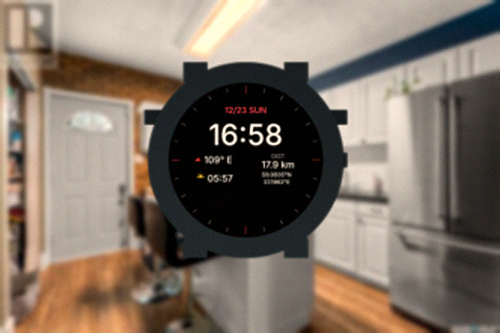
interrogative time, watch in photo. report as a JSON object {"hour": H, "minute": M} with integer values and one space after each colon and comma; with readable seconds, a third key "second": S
{"hour": 16, "minute": 58}
